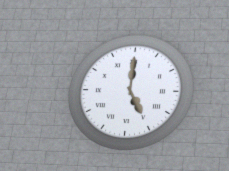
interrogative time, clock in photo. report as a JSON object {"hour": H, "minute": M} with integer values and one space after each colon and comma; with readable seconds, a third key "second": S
{"hour": 5, "minute": 0}
